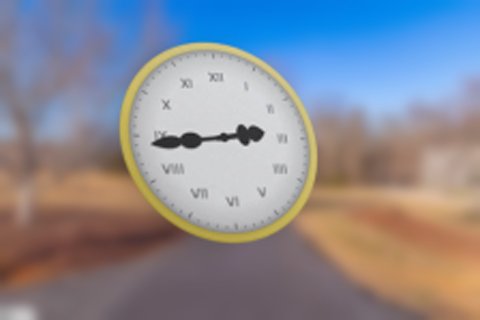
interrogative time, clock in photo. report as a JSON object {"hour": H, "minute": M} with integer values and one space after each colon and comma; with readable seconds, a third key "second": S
{"hour": 2, "minute": 44}
